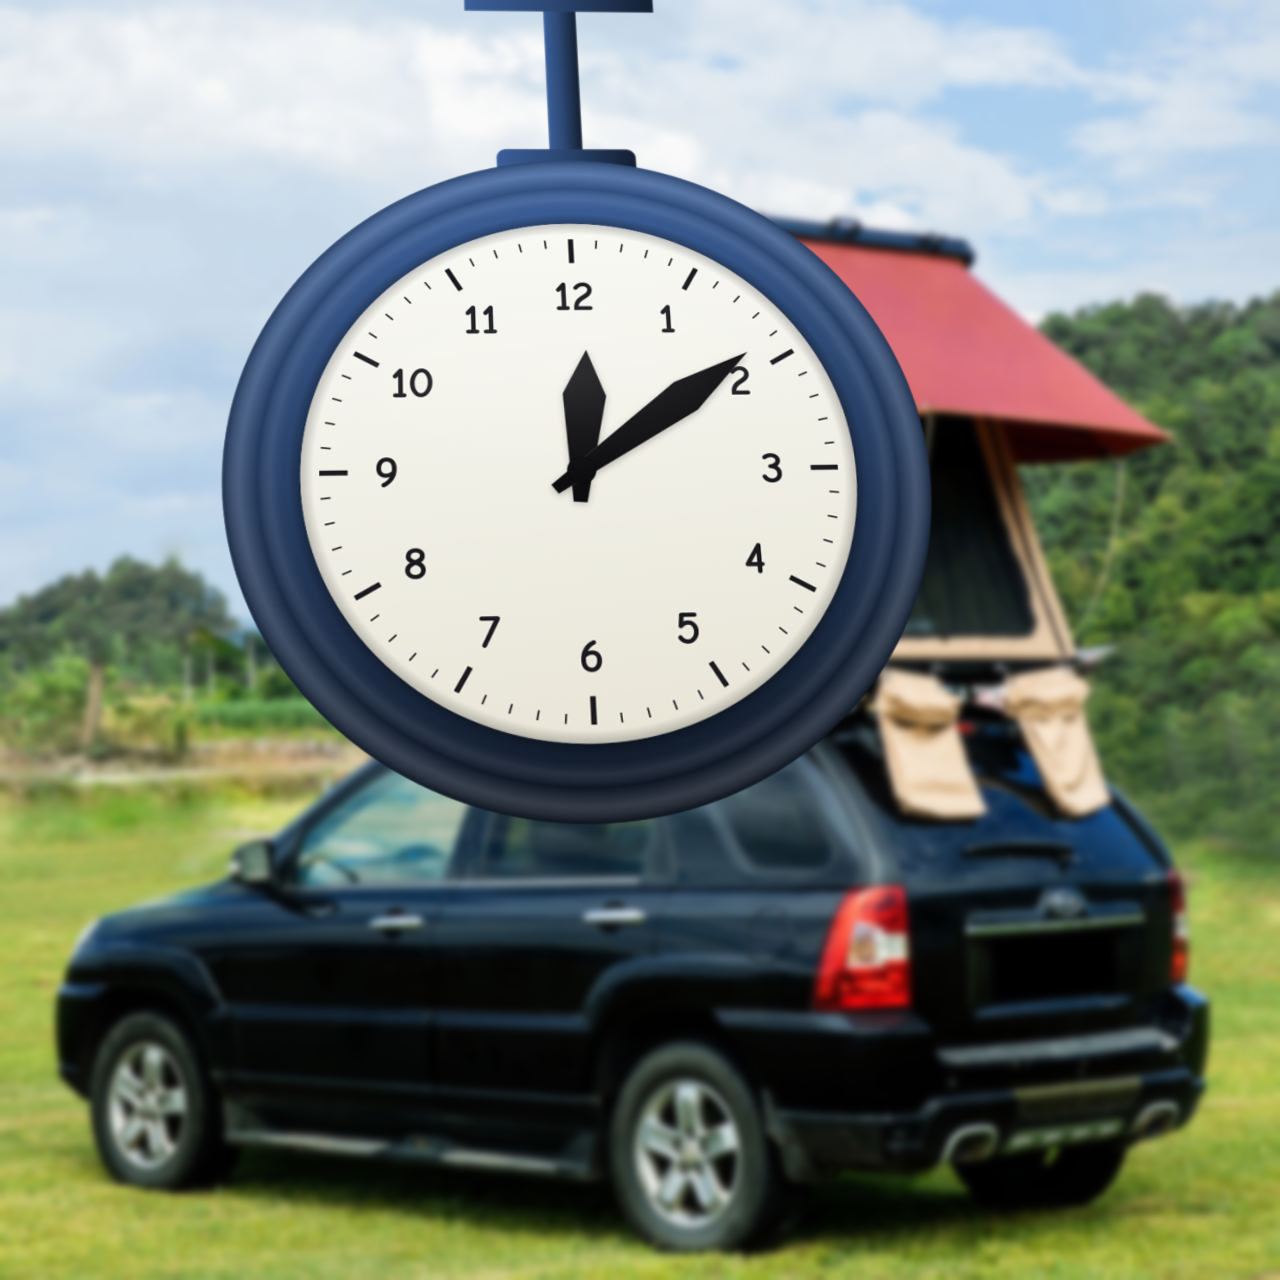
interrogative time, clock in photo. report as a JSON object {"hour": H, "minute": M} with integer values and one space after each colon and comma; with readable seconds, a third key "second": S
{"hour": 12, "minute": 9}
